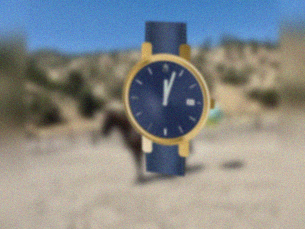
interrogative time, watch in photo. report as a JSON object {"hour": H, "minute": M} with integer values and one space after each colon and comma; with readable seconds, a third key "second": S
{"hour": 12, "minute": 3}
